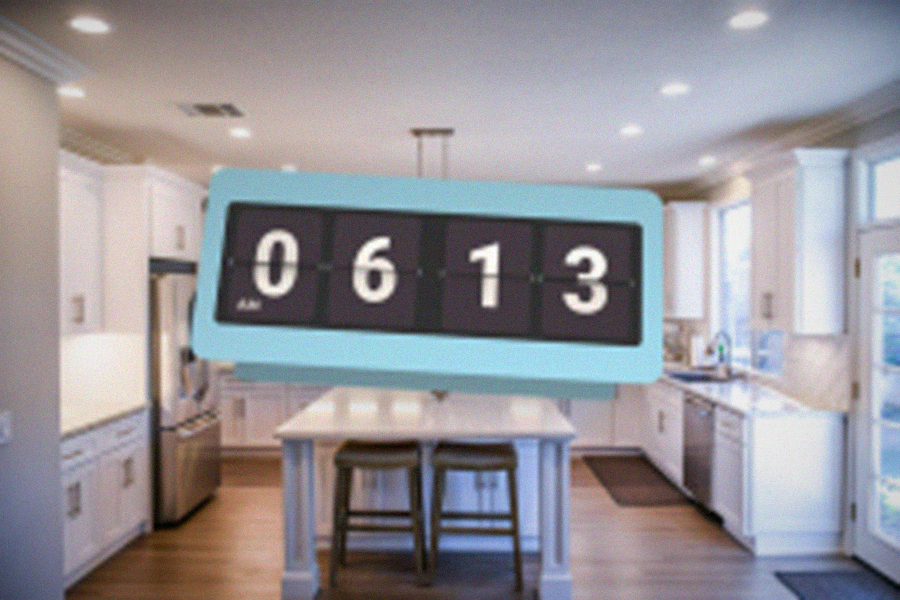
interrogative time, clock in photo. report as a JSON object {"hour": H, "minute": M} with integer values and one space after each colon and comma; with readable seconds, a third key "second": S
{"hour": 6, "minute": 13}
